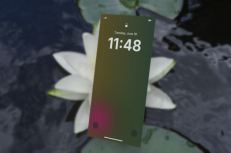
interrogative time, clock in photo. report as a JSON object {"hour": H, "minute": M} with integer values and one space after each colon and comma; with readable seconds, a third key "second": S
{"hour": 11, "minute": 48}
